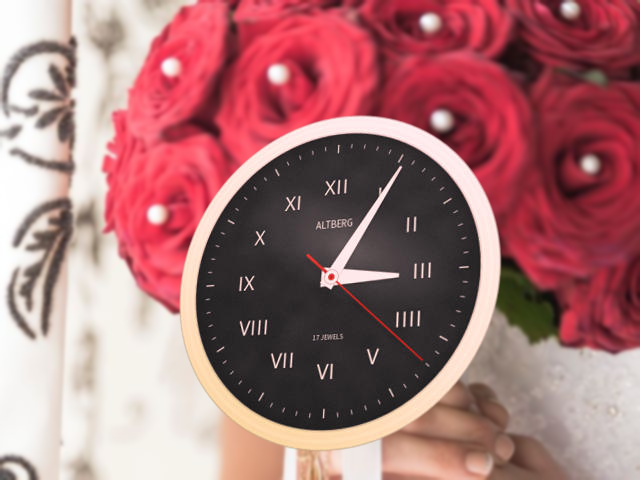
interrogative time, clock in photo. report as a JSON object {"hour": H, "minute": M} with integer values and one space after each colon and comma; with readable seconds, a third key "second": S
{"hour": 3, "minute": 5, "second": 22}
